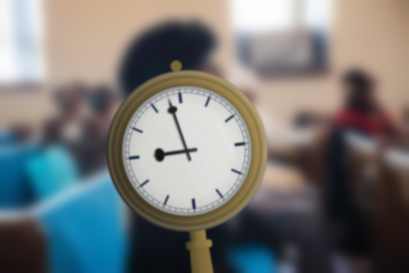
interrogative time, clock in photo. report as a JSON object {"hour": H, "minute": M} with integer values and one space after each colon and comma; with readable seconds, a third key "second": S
{"hour": 8, "minute": 58}
